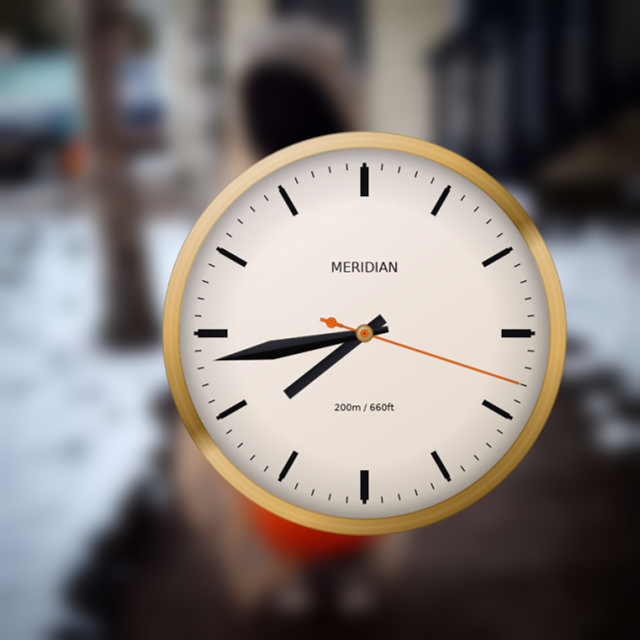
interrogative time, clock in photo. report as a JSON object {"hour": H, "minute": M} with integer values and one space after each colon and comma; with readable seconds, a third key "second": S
{"hour": 7, "minute": 43, "second": 18}
